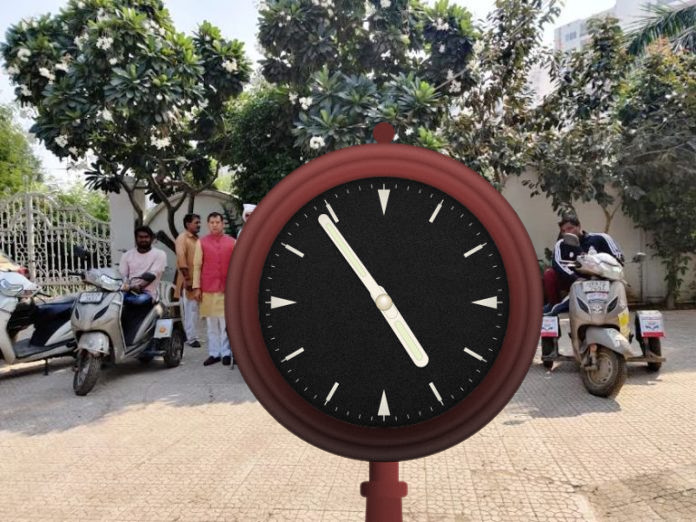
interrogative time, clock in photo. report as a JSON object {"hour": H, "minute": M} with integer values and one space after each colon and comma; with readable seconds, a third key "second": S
{"hour": 4, "minute": 54}
